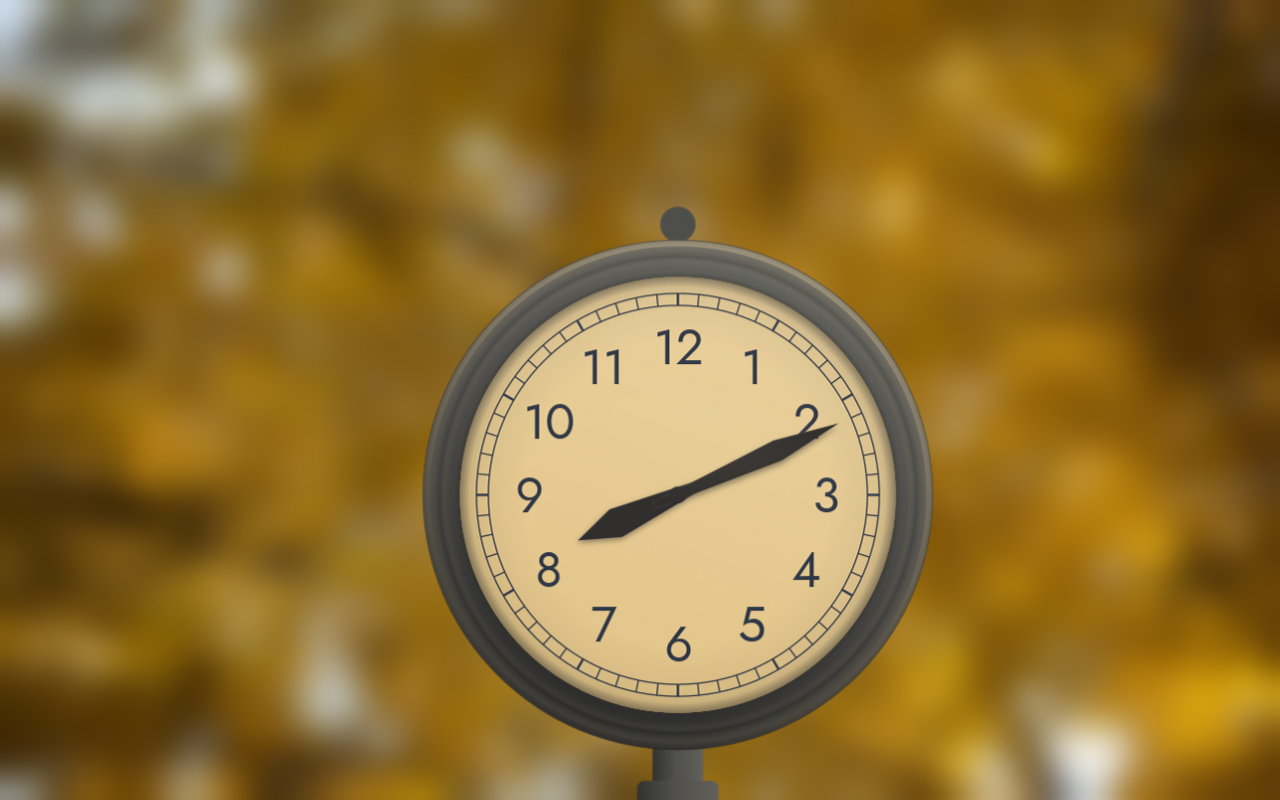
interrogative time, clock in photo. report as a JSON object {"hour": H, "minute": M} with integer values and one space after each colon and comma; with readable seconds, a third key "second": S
{"hour": 8, "minute": 11}
